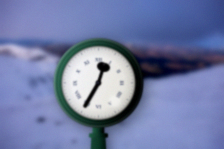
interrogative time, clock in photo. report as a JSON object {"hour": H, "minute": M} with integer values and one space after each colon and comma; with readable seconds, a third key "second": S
{"hour": 12, "minute": 35}
